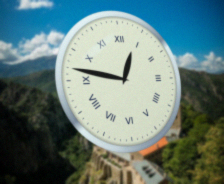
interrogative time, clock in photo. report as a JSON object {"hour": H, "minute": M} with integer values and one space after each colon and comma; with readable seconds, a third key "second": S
{"hour": 12, "minute": 47}
